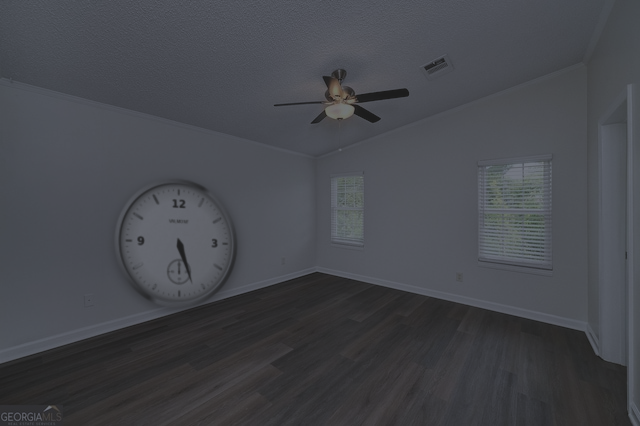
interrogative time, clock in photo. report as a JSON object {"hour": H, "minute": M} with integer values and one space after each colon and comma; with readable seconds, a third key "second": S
{"hour": 5, "minute": 27}
